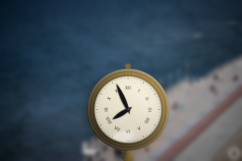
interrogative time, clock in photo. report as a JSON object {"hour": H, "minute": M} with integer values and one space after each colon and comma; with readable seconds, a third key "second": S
{"hour": 7, "minute": 56}
